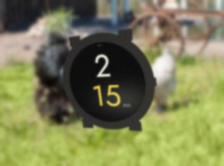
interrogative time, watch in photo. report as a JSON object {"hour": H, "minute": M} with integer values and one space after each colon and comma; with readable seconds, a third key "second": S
{"hour": 2, "minute": 15}
